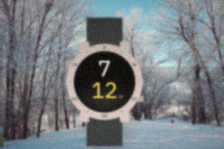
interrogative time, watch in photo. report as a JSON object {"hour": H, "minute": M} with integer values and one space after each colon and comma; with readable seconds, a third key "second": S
{"hour": 7, "minute": 12}
